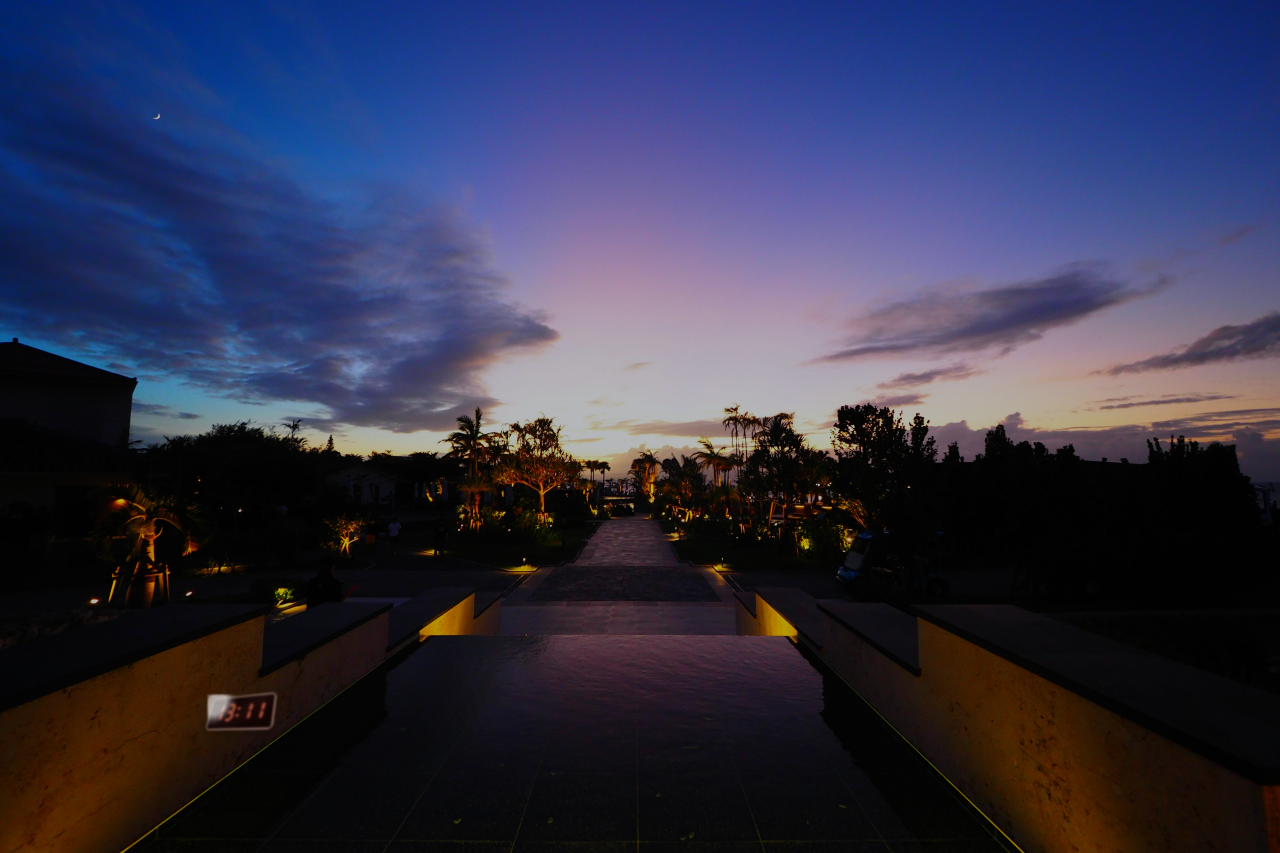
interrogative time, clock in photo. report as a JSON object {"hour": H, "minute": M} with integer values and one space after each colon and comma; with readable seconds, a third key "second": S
{"hour": 13, "minute": 11}
